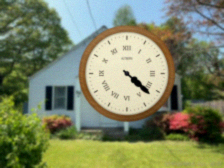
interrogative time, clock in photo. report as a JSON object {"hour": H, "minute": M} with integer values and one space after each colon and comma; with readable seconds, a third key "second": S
{"hour": 4, "minute": 22}
